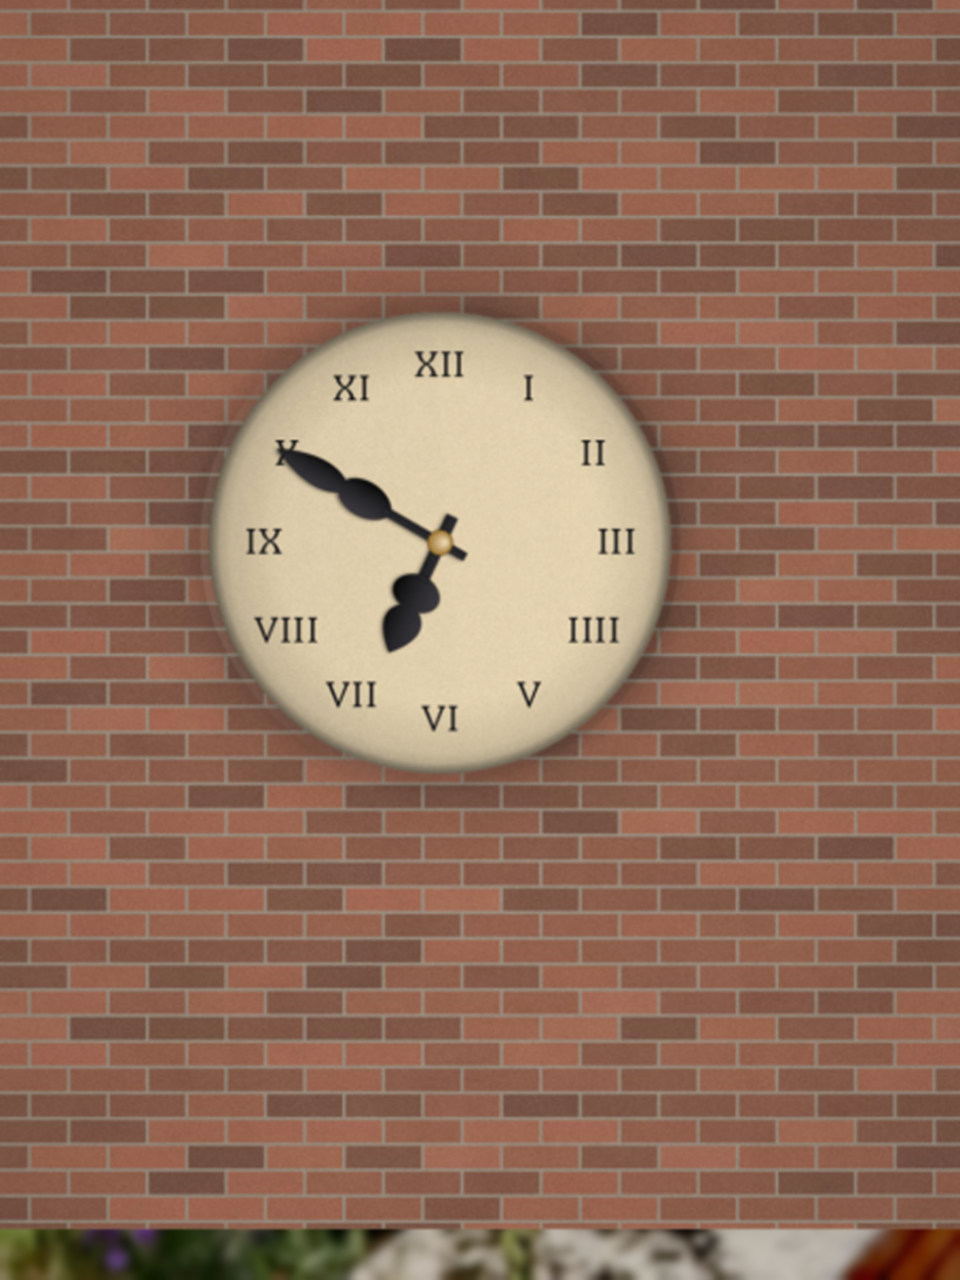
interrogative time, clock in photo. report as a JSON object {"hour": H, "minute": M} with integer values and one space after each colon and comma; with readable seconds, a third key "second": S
{"hour": 6, "minute": 50}
